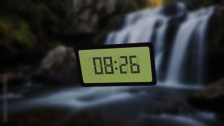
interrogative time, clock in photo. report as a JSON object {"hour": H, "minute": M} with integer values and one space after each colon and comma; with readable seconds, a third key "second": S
{"hour": 8, "minute": 26}
